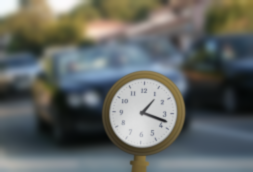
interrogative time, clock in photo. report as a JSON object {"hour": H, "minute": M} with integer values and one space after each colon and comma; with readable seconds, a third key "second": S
{"hour": 1, "minute": 18}
